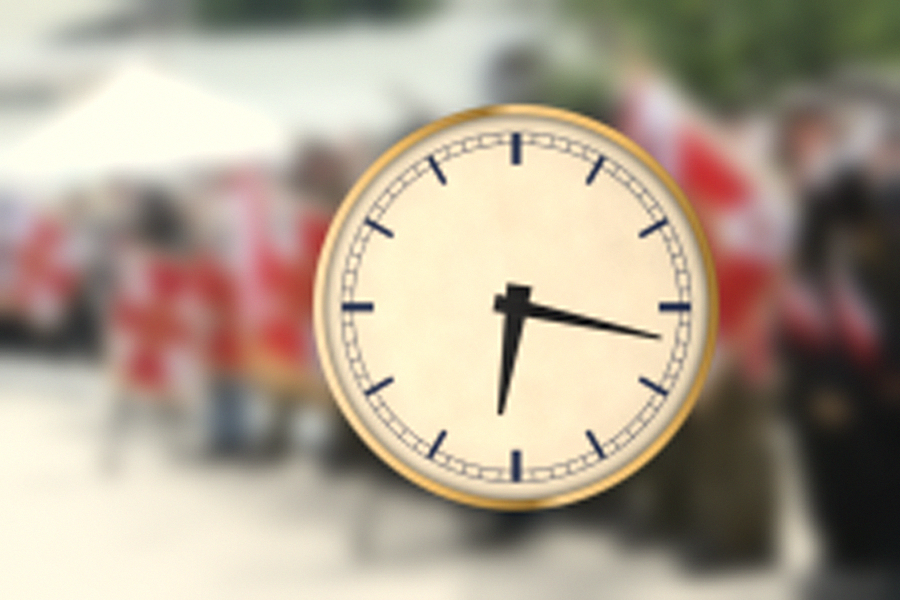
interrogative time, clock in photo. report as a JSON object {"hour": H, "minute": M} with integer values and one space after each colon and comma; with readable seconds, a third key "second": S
{"hour": 6, "minute": 17}
